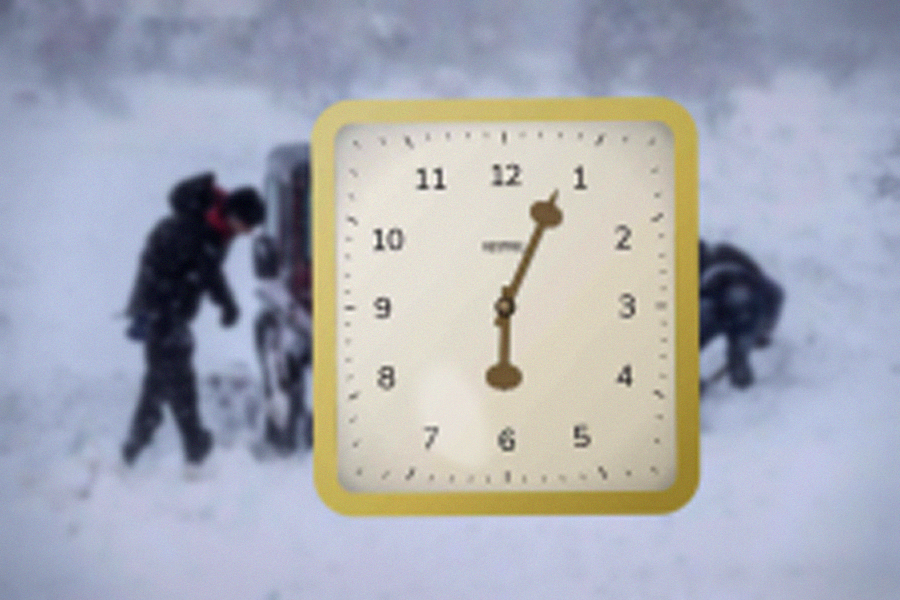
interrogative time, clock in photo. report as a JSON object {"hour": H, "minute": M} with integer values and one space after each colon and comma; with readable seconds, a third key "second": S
{"hour": 6, "minute": 4}
